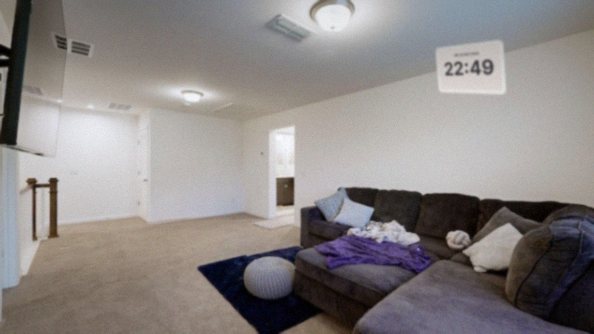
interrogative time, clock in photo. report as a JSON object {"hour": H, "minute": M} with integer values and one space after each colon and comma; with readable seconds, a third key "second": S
{"hour": 22, "minute": 49}
